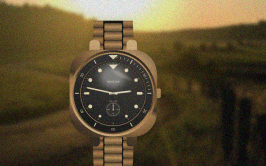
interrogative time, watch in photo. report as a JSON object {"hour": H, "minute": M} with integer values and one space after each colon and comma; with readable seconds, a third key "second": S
{"hour": 2, "minute": 47}
